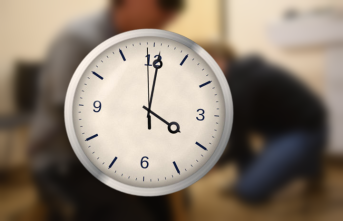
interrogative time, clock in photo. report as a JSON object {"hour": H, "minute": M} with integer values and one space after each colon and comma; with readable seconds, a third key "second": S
{"hour": 4, "minute": 0, "second": 59}
